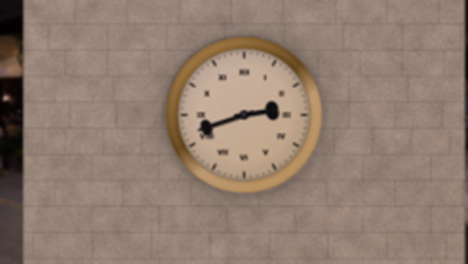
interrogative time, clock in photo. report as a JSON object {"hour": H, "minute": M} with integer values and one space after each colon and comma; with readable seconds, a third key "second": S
{"hour": 2, "minute": 42}
